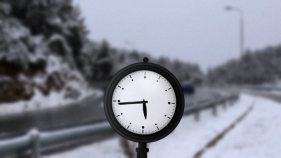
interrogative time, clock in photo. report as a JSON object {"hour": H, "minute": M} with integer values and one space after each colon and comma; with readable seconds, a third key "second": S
{"hour": 5, "minute": 44}
